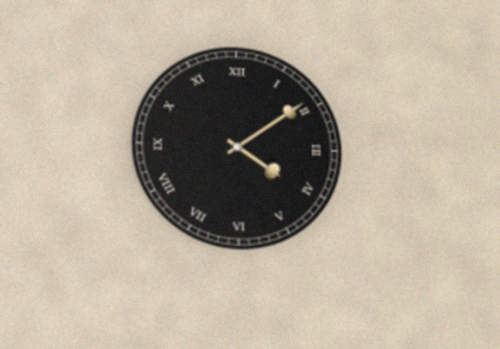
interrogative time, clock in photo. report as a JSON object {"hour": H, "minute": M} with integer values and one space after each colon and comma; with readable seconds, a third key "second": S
{"hour": 4, "minute": 9}
